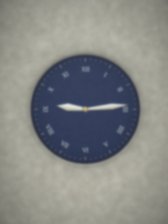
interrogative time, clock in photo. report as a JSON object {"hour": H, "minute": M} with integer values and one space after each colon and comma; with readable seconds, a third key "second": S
{"hour": 9, "minute": 14}
